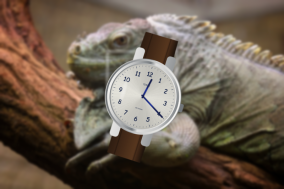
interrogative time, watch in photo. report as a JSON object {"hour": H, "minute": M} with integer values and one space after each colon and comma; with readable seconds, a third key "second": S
{"hour": 12, "minute": 20}
